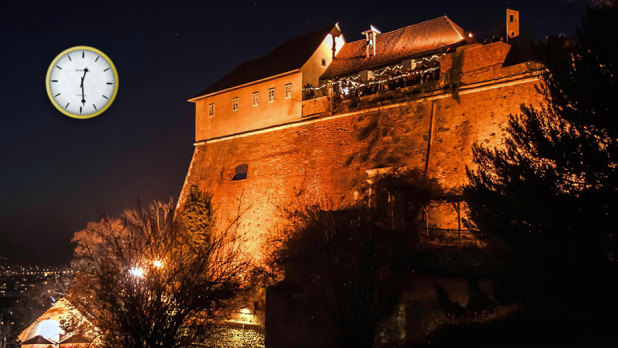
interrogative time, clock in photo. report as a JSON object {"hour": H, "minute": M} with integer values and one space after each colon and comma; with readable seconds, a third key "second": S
{"hour": 12, "minute": 29}
